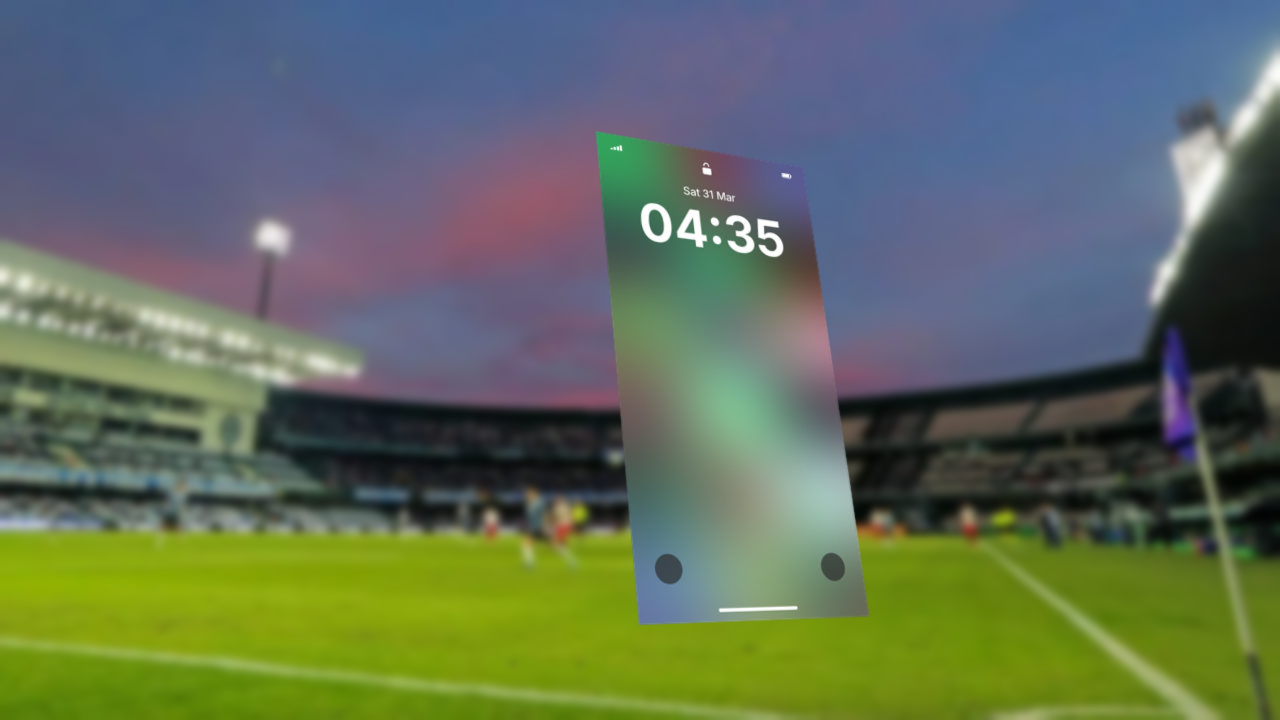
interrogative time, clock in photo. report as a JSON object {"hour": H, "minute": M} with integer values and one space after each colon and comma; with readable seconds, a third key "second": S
{"hour": 4, "minute": 35}
